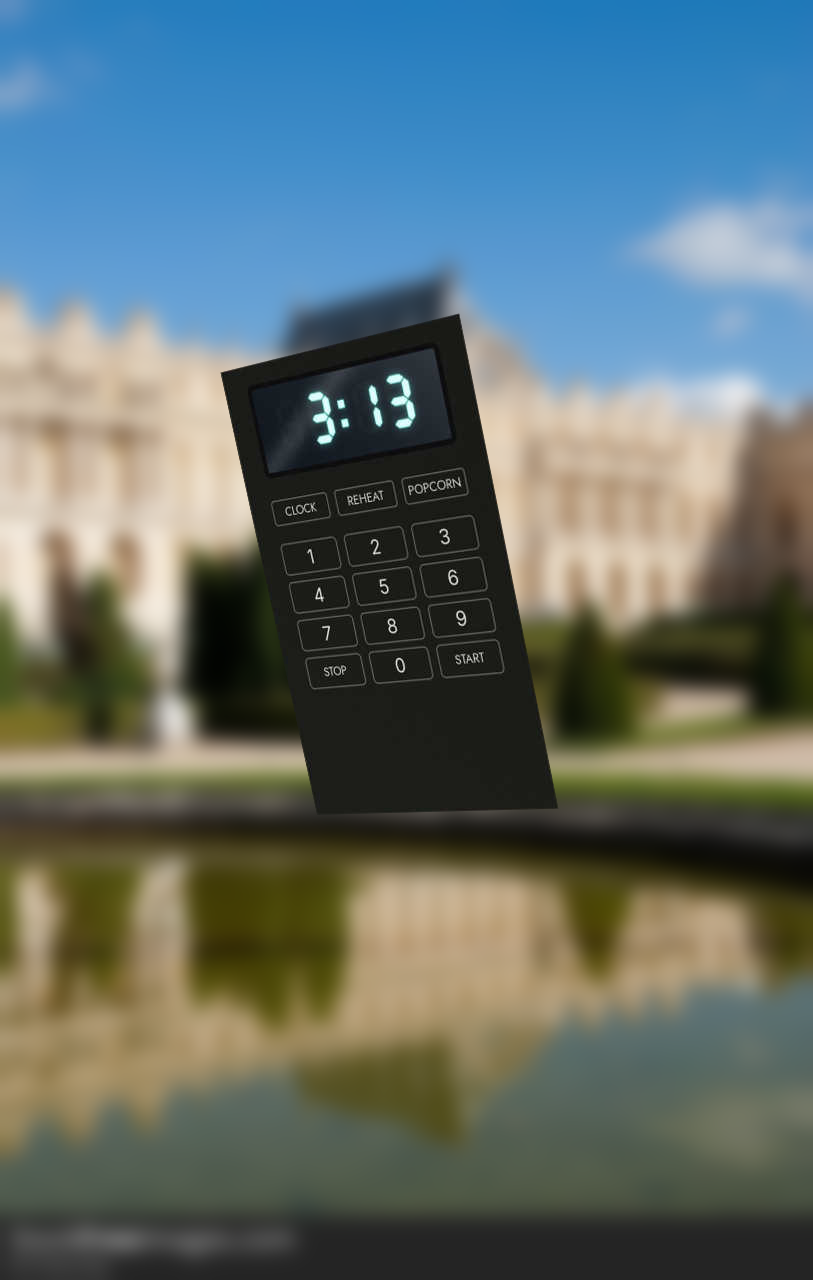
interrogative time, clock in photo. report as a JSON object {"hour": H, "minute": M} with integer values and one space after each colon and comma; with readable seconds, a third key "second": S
{"hour": 3, "minute": 13}
